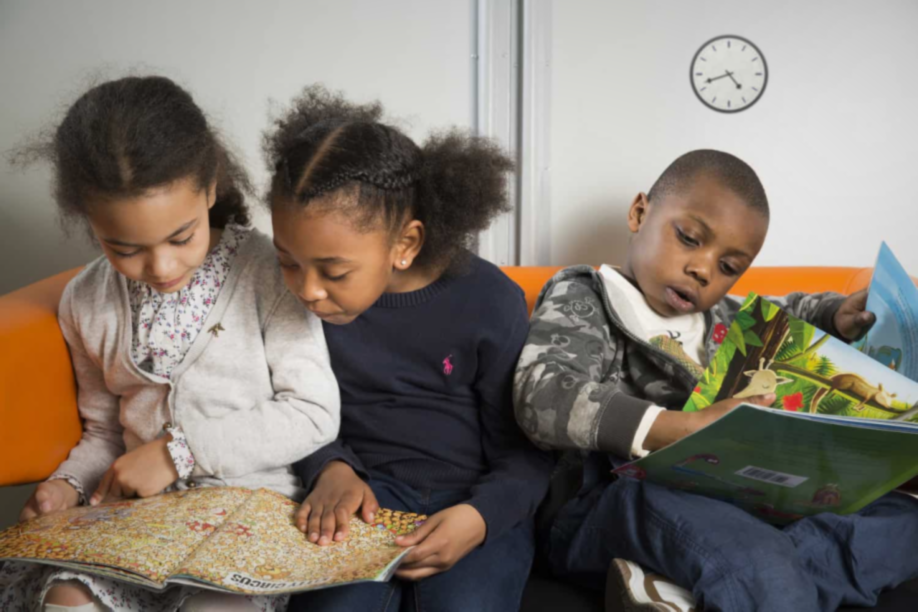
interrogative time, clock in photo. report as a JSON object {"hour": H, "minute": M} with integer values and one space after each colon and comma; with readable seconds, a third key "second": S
{"hour": 4, "minute": 42}
